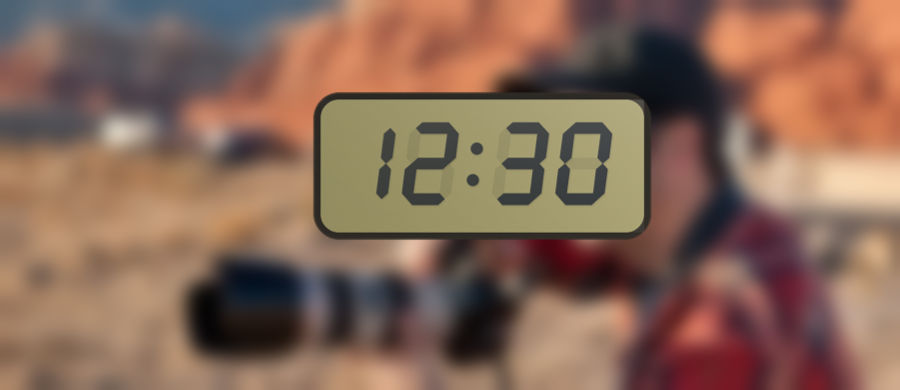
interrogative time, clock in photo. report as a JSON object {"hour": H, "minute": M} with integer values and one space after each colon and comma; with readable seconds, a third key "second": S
{"hour": 12, "minute": 30}
